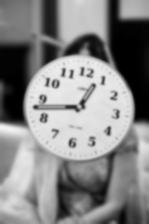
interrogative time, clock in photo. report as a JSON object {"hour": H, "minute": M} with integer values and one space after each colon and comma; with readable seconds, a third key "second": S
{"hour": 12, "minute": 43}
